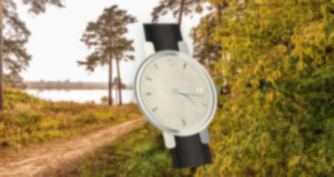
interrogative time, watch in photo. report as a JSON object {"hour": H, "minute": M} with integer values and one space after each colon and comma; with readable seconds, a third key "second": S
{"hour": 4, "minute": 17}
